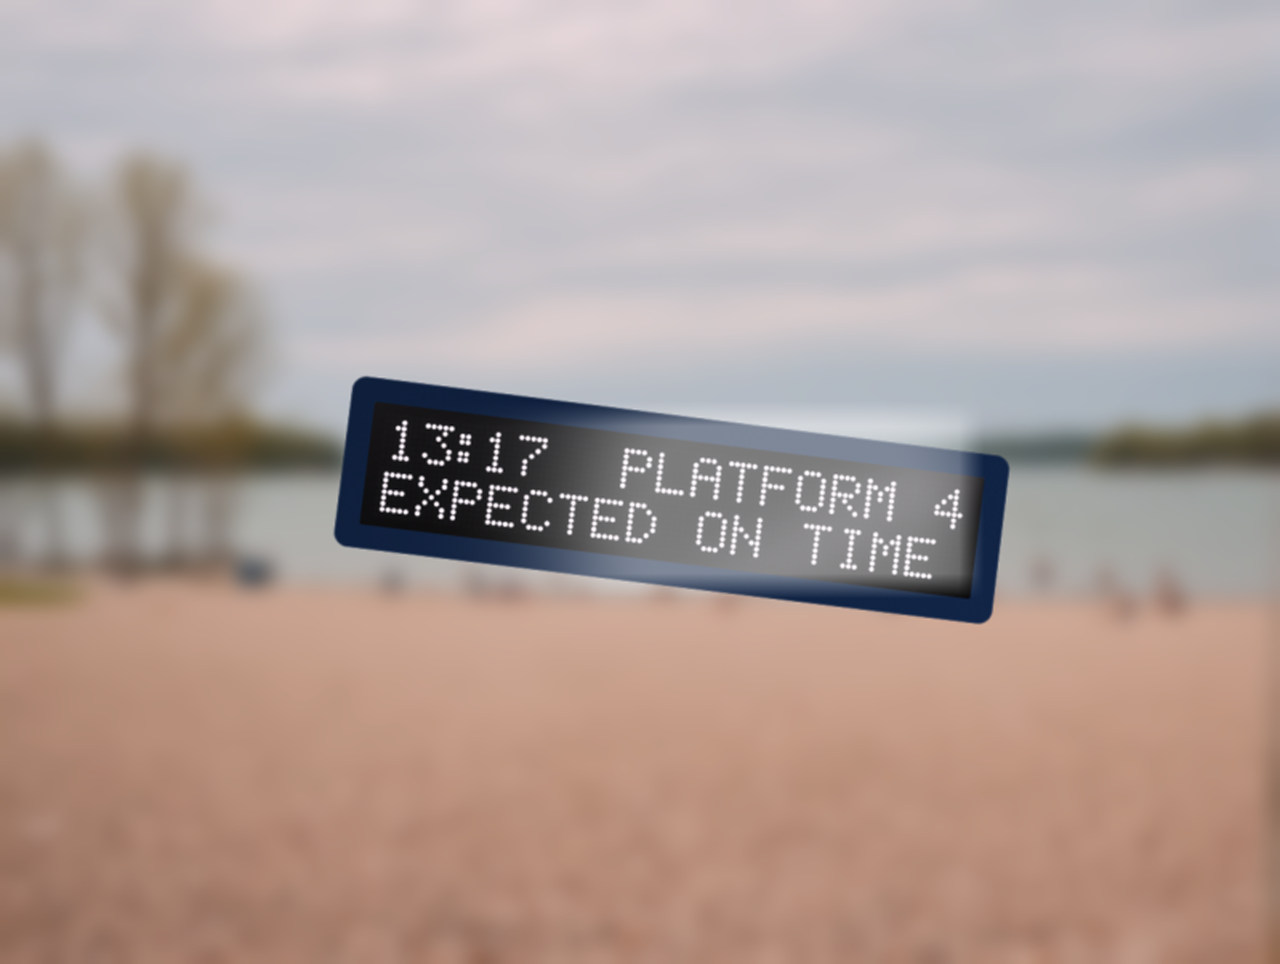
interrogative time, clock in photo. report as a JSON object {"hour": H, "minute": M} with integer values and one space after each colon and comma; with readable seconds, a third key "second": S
{"hour": 13, "minute": 17}
